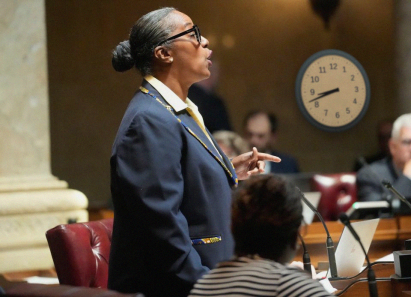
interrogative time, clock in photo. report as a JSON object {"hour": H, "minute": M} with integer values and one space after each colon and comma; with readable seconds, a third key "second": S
{"hour": 8, "minute": 42}
